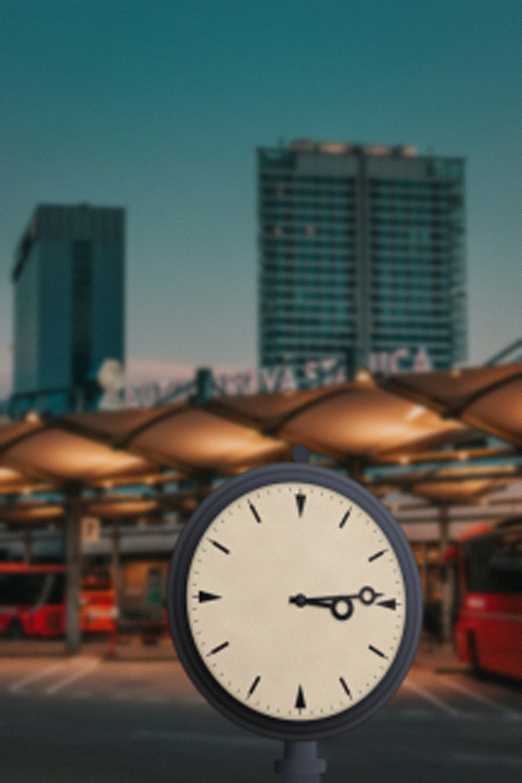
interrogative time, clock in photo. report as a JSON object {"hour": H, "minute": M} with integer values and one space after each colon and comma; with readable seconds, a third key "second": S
{"hour": 3, "minute": 14}
